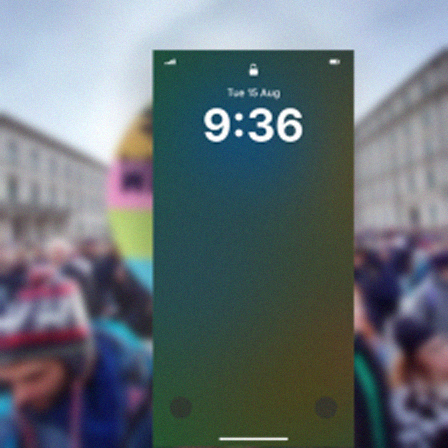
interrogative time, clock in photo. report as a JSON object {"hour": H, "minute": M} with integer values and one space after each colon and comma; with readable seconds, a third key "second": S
{"hour": 9, "minute": 36}
